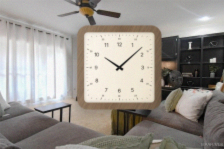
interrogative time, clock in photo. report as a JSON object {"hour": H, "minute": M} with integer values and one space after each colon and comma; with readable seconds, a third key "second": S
{"hour": 10, "minute": 8}
